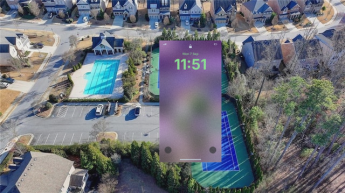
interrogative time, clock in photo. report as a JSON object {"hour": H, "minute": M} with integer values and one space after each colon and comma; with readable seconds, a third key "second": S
{"hour": 11, "minute": 51}
